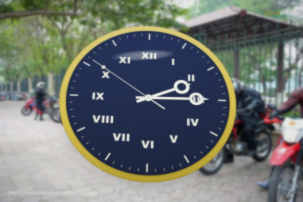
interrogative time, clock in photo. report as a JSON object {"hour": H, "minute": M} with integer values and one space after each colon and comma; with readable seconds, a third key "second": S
{"hour": 2, "minute": 14, "second": 51}
